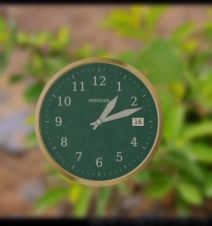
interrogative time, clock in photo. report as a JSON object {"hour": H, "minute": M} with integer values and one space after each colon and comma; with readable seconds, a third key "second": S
{"hour": 1, "minute": 12}
